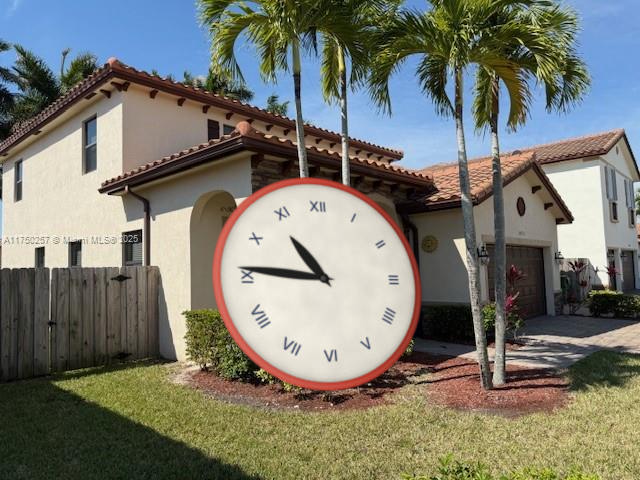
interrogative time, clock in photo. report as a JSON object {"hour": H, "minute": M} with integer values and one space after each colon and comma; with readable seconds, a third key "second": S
{"hour": 10, "minute": 46}
